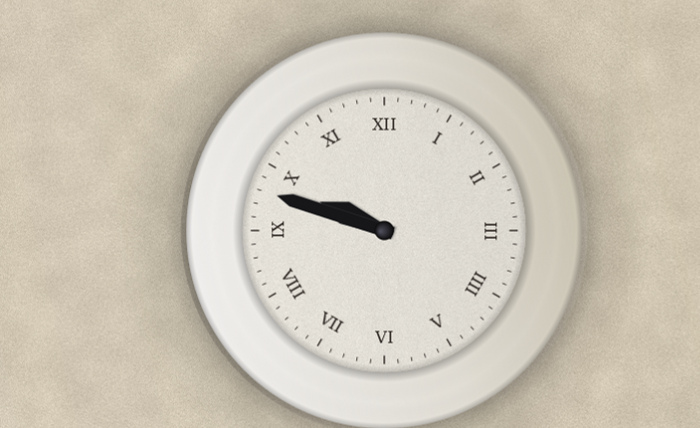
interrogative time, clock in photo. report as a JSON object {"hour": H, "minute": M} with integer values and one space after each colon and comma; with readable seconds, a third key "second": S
{"hour": 9, "minute": 48}
